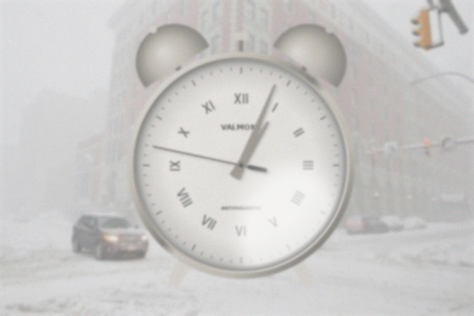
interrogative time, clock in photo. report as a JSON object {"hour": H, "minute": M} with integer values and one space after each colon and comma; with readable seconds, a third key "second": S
{"hour": 1, "minute": 3, "second": 47}
